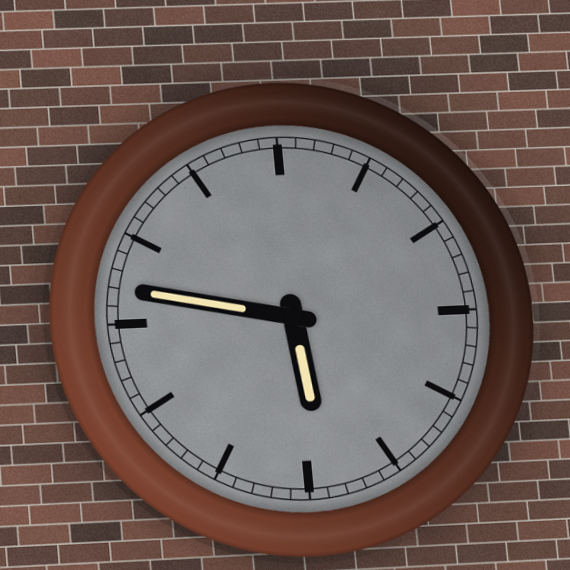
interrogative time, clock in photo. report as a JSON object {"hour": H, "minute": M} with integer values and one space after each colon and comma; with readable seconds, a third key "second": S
{"hour": 5, "minute": 47}
